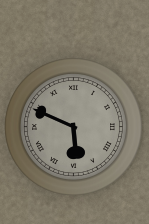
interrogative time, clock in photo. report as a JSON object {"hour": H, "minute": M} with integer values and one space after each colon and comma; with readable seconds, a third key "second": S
{"hour": 5, "minute": 49}
